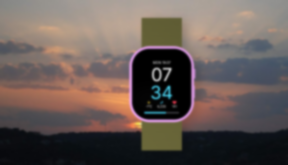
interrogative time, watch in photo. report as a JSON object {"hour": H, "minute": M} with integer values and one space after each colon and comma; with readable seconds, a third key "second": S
{"hour": 7, "minute": 34}
